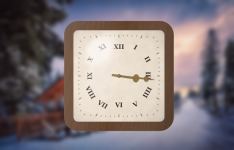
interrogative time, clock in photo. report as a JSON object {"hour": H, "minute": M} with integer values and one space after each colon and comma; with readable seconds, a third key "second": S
{"hour": 3, "minute": 16}
